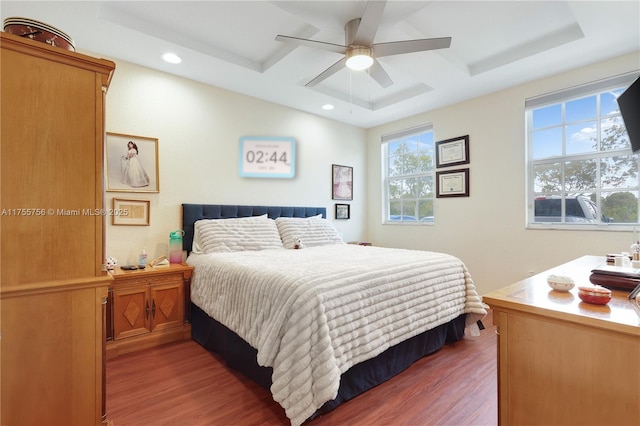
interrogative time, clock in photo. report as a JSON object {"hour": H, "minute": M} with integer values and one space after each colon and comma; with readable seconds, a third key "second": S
{"hour": 2, "minute": 44}
